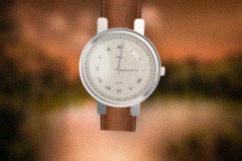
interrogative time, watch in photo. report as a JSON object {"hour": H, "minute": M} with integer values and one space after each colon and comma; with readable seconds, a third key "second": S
{"hour": 3, "minute": 1}
